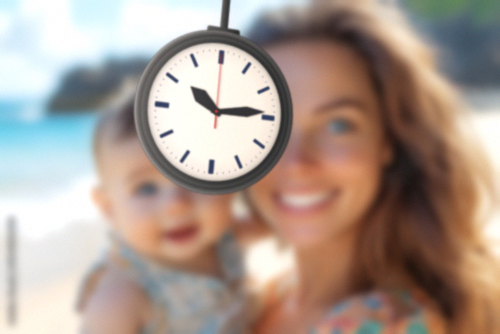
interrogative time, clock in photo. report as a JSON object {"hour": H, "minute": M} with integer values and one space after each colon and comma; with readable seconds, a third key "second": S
{"hour": 10, "minute": 14, "second": 0}
